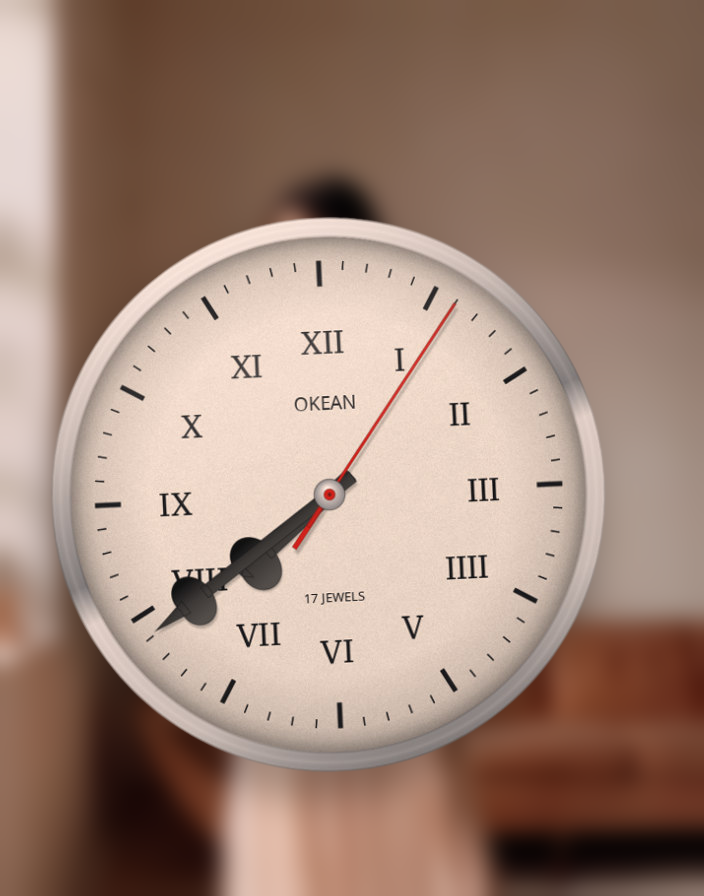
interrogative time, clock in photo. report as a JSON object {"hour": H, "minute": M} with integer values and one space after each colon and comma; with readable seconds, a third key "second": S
{"hour": 7, "minute": 39, "second": 6}
